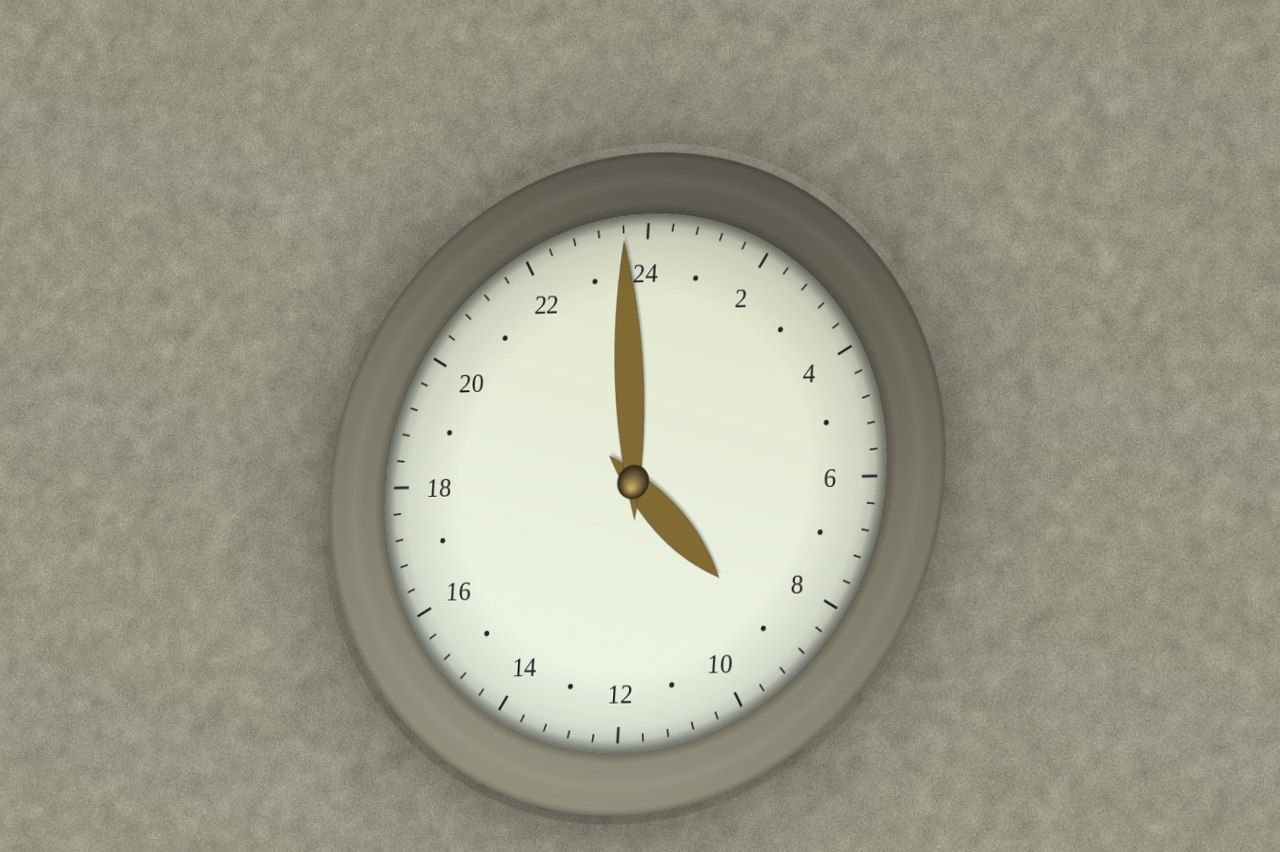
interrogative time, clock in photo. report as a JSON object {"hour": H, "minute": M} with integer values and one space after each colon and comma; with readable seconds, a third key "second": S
{"hour": 8, "minute": 59}
